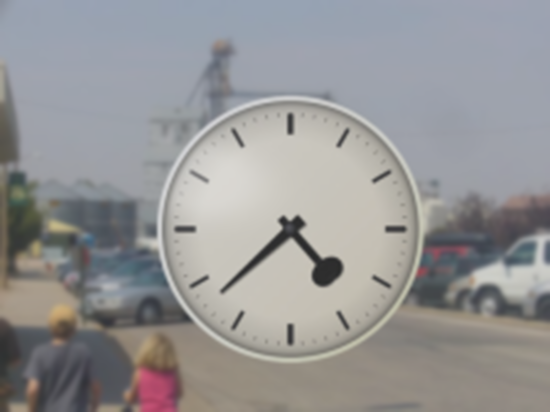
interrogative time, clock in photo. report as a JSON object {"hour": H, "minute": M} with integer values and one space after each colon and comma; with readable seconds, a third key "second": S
{"hour": 4, "minute": 38}
